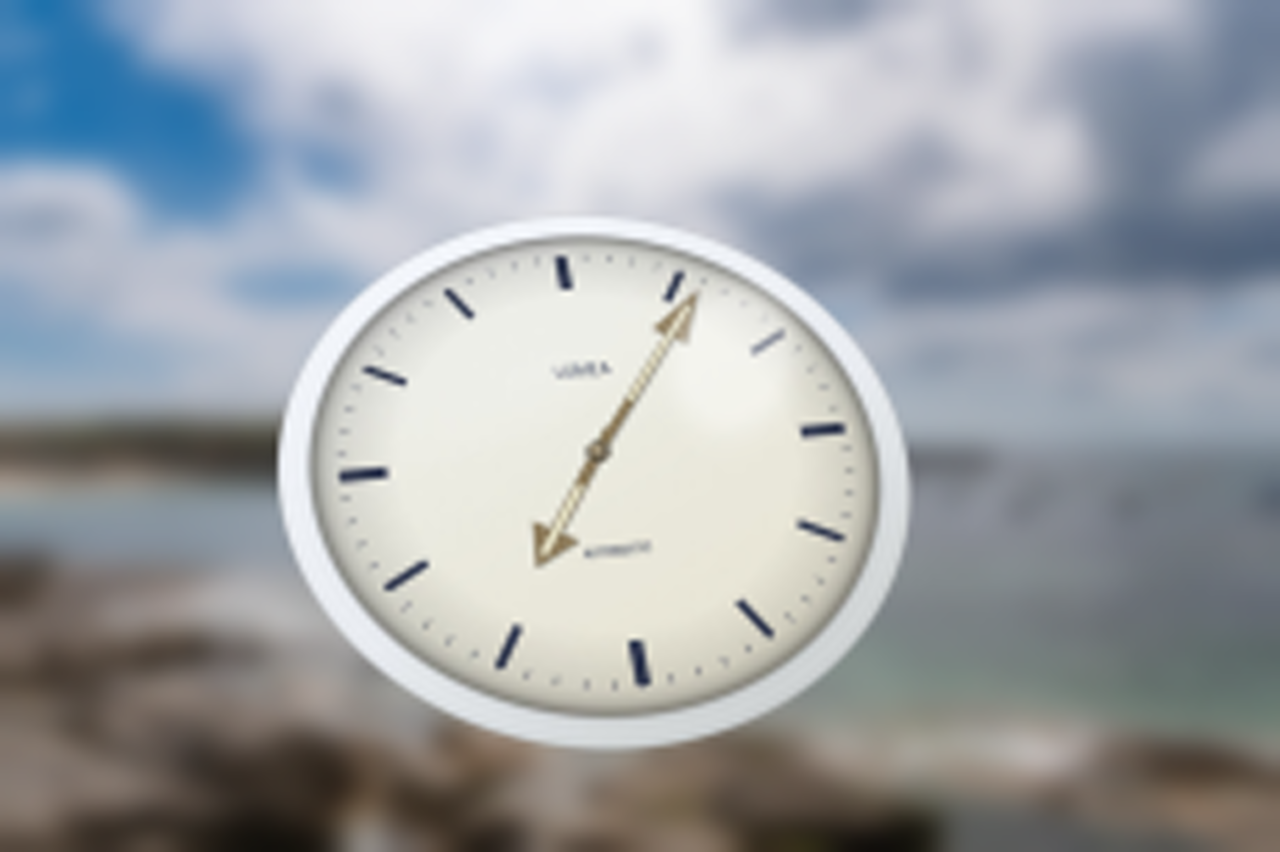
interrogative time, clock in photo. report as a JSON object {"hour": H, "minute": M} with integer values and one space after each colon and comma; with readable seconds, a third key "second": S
{"hour": 7, "minute": 6}
